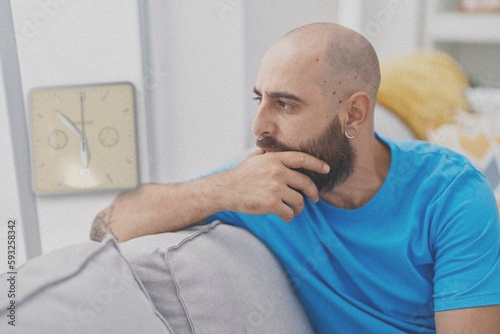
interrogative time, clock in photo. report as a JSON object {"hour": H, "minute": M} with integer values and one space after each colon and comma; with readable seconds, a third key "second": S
{"hour": 5, "minute": 53}
